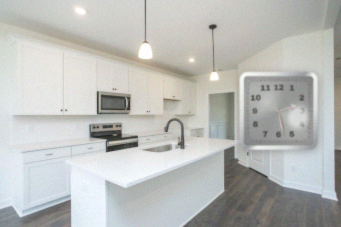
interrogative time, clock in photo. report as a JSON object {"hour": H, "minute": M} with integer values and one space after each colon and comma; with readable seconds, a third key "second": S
{"hour": 2, "minute": 28}
